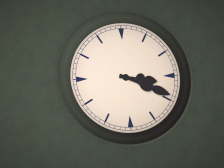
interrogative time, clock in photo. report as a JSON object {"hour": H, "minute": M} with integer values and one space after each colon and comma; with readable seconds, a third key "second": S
{"hour": 3, "minute": 19}
